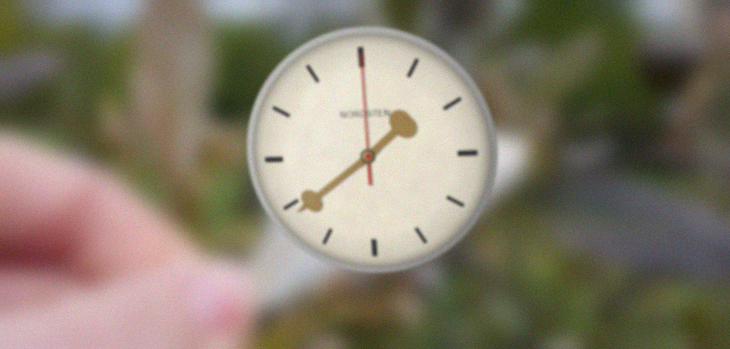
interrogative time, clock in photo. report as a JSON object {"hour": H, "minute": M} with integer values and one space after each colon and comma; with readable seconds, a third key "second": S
{"hour": 1, "minute": 39, "second": 0}
